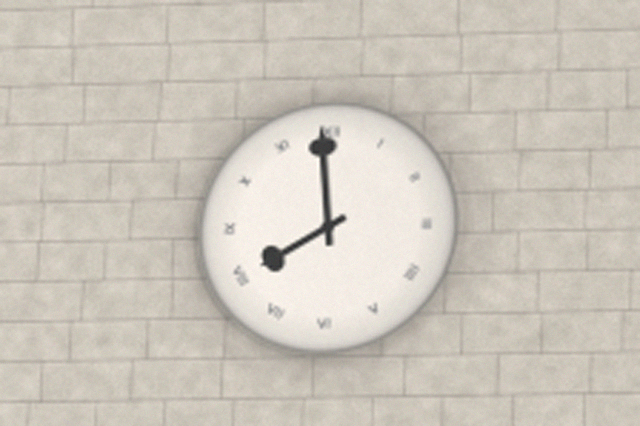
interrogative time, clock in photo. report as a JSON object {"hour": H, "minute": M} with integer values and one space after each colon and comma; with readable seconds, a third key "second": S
{"hour": 7, "minute": 59}
